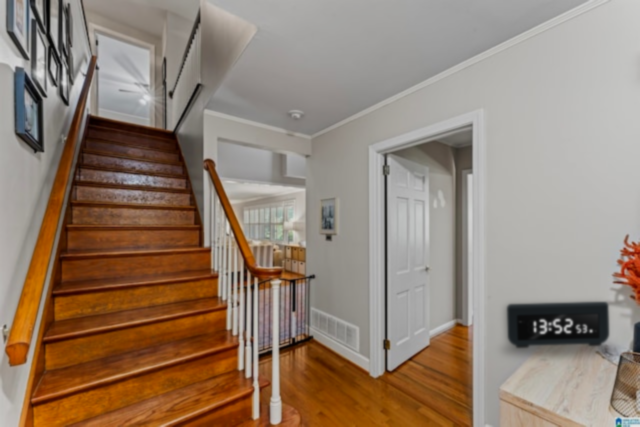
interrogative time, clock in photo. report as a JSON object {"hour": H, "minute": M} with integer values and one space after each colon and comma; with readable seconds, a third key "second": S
{"hour": 13, "minute": 52}
